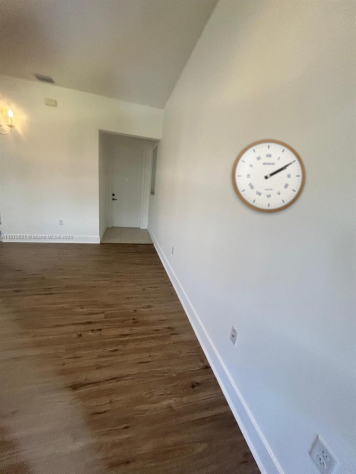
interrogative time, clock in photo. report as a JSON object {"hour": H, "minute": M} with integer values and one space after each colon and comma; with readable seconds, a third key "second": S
{"hour": 2, "minute": 10}
